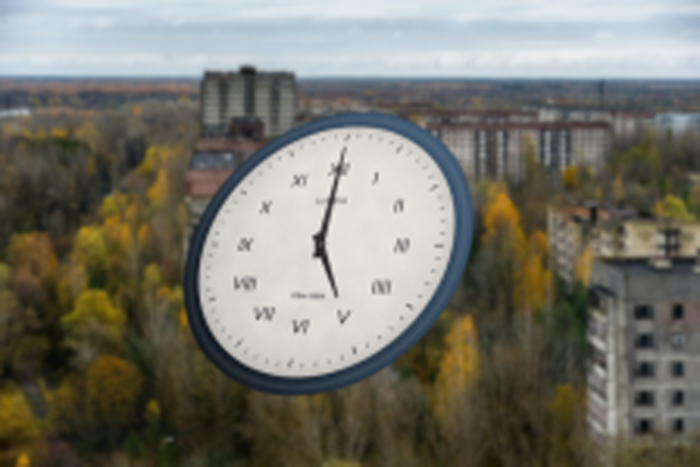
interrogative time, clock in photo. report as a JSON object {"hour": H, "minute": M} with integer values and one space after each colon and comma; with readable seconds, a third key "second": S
{"hour": 5, "minute": 0}
